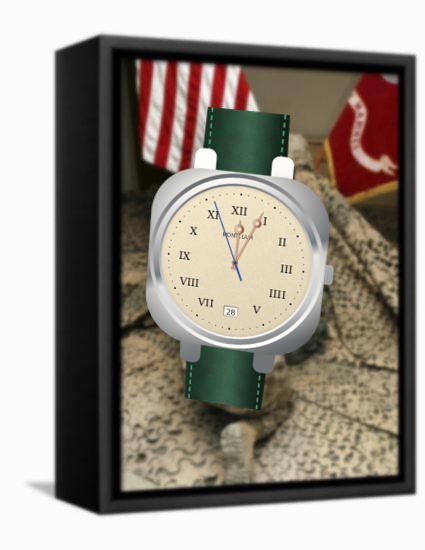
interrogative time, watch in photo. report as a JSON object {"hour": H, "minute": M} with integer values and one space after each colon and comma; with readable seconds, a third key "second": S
{"hour": 12, "minute": 3, "second": 56}
